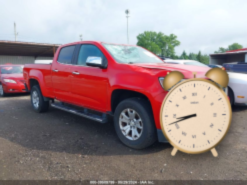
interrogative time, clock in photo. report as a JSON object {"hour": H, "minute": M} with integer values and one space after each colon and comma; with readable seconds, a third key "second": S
{"hour": 8, "minute": 42}
